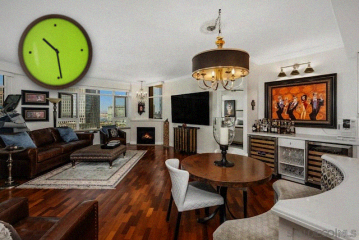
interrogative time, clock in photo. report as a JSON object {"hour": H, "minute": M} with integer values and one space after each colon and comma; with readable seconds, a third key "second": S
{"hour": 10, "minute": 29}
